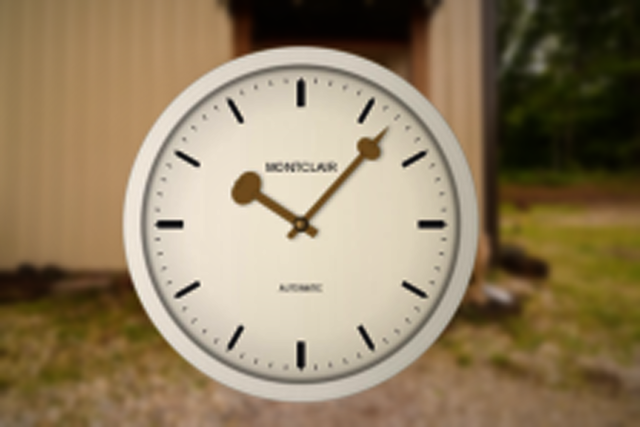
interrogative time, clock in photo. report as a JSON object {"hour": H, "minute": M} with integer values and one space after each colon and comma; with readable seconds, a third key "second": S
{"hour": 10, "minute": 7}
